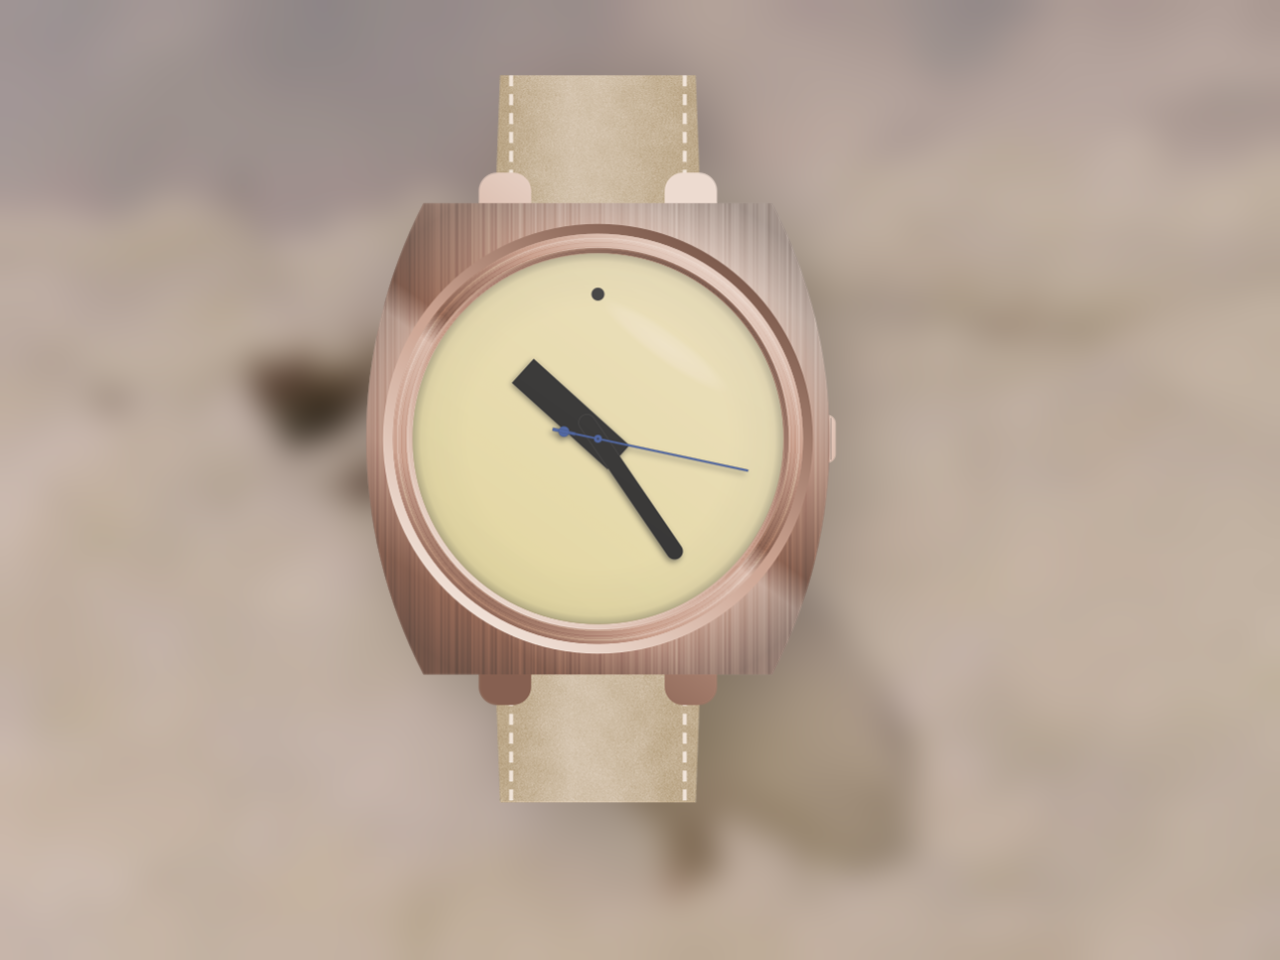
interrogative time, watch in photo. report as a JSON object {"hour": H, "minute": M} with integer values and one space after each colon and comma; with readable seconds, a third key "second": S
{"hour": 10, "minute": 24, "second": 17}
